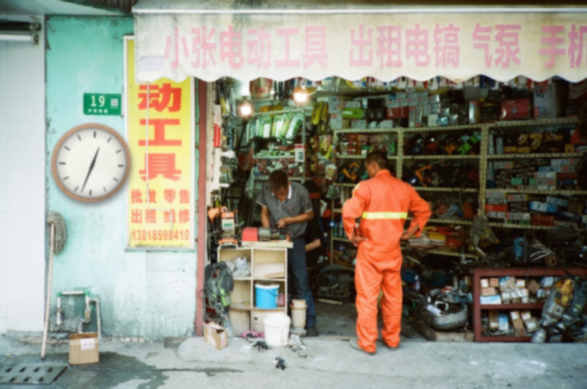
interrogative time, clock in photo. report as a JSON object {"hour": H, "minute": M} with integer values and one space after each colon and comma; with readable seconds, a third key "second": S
{"hour": 12, "minute": 33}
